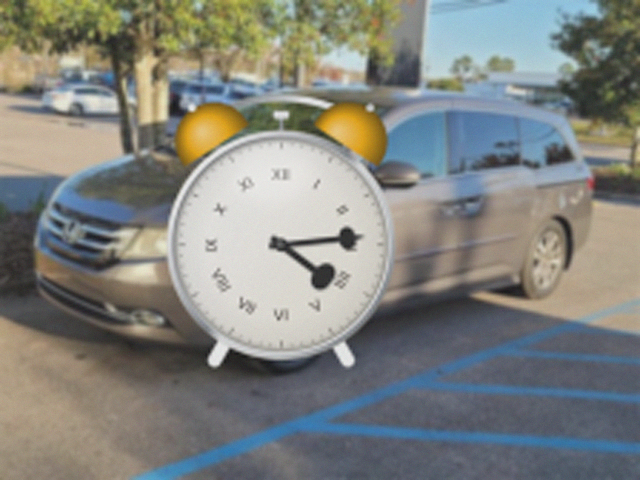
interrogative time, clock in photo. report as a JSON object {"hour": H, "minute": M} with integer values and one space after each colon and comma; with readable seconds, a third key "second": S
{"hour": 4, "minute": 14}
